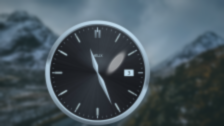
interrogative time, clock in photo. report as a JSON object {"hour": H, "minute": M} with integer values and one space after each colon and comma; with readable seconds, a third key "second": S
{"hour": 11, "minute": 26}
